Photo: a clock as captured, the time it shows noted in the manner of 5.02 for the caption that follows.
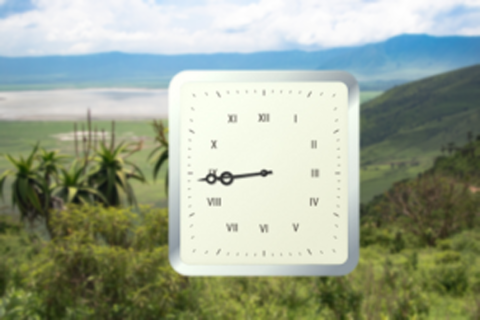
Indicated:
8.44
